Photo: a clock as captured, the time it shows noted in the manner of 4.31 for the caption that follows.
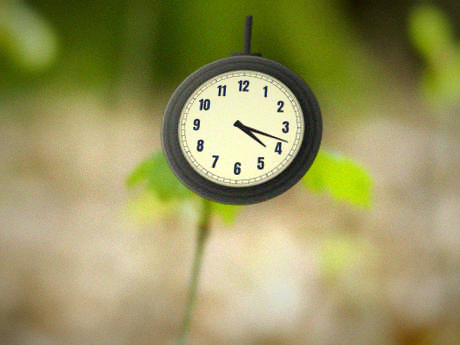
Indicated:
4.18
